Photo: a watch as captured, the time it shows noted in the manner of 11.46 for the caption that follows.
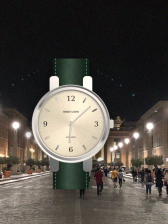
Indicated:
6.08
